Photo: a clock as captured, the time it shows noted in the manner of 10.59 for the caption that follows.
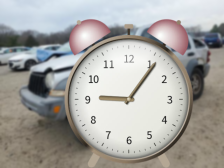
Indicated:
9.06
